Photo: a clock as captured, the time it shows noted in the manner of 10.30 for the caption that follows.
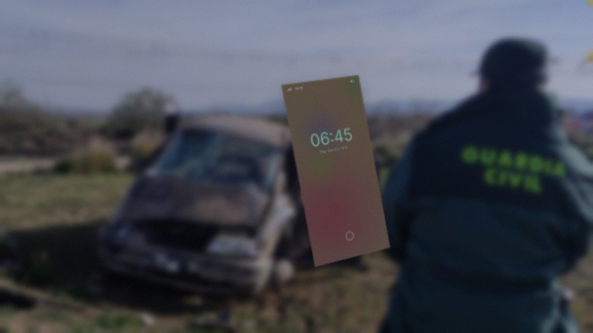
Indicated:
6.45
